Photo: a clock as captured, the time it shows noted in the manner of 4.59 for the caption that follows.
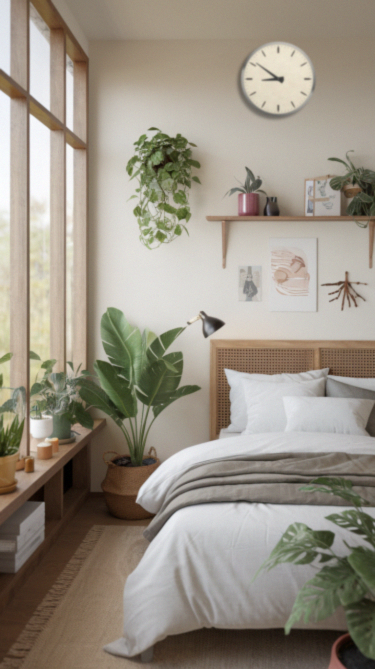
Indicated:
8.51
